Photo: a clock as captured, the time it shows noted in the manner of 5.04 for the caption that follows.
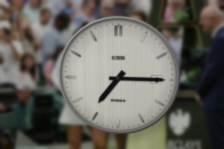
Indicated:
7.15
